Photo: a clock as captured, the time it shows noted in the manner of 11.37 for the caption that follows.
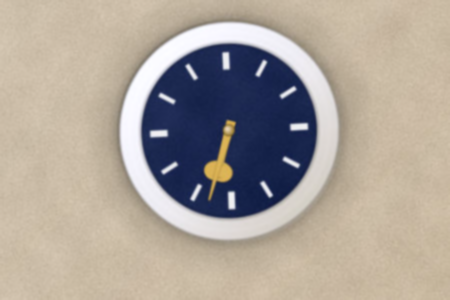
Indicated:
6.33
